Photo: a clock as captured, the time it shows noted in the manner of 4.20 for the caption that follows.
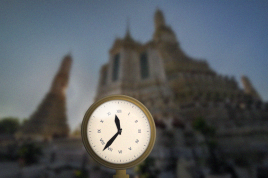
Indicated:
11.37
